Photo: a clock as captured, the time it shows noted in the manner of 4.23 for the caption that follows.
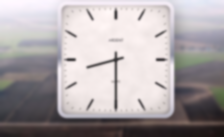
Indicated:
8.30
